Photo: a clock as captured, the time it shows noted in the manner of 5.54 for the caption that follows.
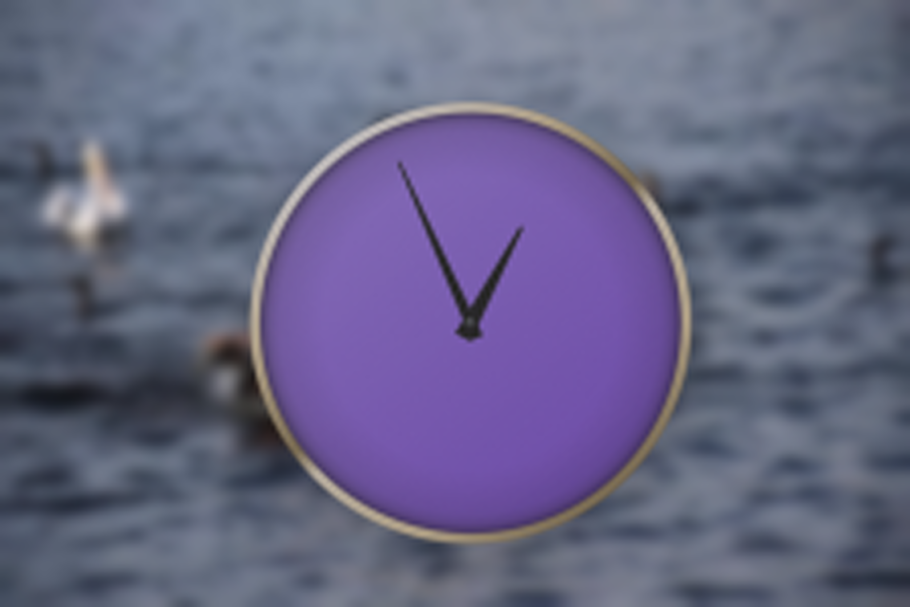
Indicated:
12.56
